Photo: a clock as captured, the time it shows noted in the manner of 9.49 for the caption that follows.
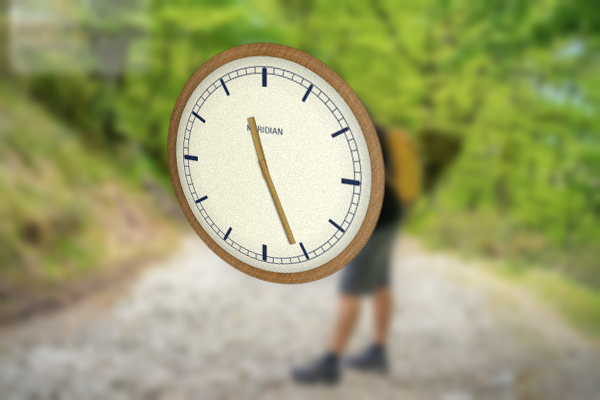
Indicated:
11.26
